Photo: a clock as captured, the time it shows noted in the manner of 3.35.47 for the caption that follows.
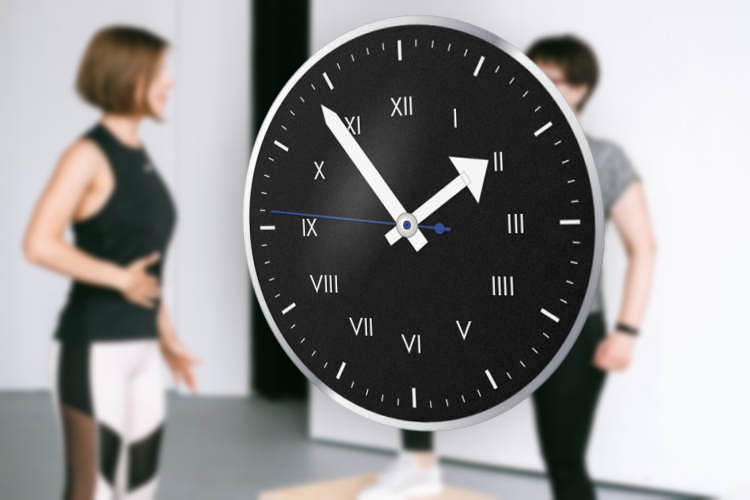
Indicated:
1.53.46
